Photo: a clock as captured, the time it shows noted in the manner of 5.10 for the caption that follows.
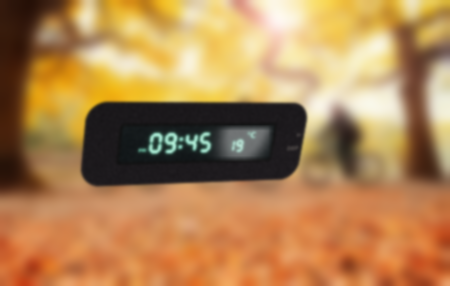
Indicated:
9.45
